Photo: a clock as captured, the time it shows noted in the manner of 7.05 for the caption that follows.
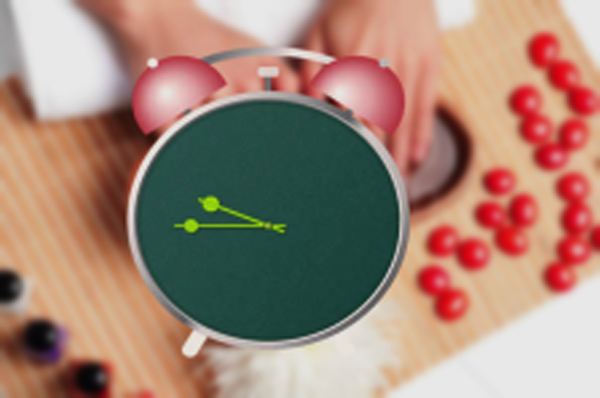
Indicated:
9.45
